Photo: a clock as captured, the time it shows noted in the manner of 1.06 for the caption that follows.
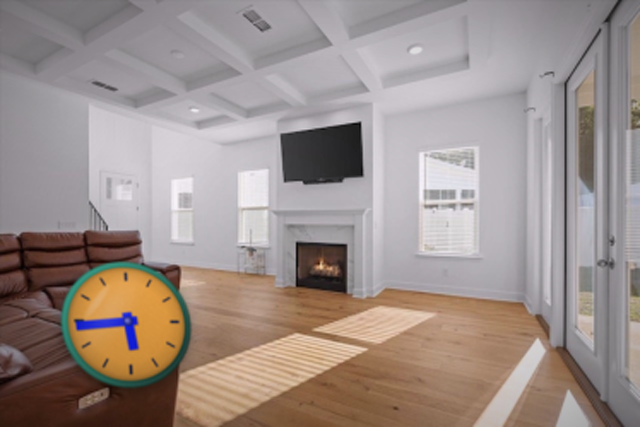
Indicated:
5.44
